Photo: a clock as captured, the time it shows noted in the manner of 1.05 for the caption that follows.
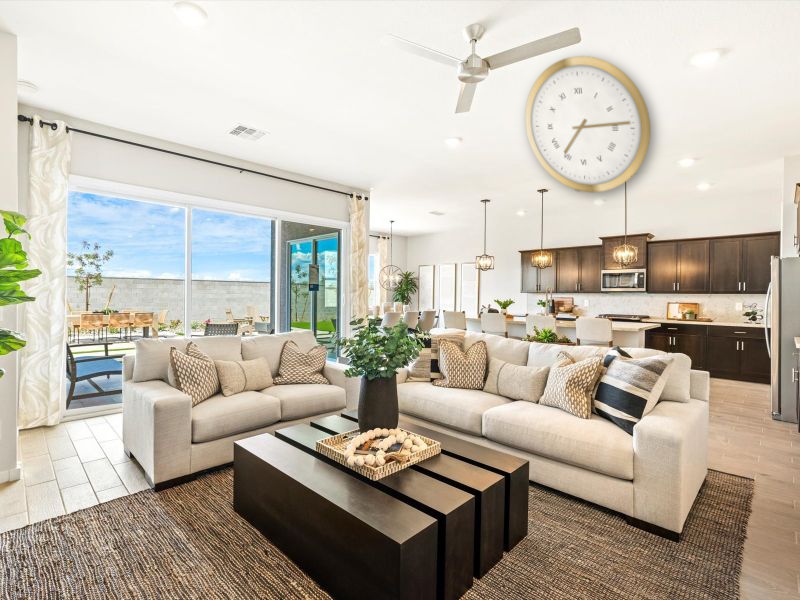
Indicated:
7.14
